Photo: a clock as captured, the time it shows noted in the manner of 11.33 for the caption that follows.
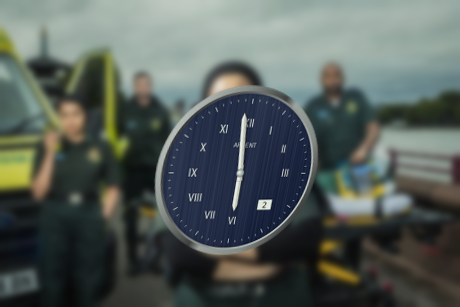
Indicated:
5.59
